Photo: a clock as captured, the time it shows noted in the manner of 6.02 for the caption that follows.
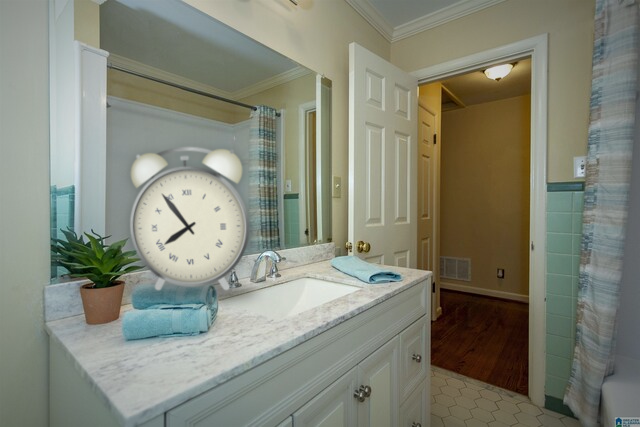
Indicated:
7.54
